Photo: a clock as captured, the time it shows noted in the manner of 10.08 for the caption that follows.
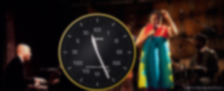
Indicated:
11.26
